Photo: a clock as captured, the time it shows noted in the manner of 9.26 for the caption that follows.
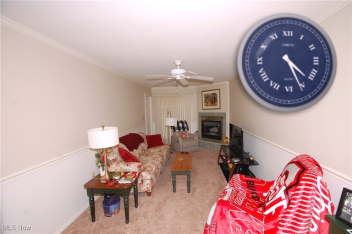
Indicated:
4.26
